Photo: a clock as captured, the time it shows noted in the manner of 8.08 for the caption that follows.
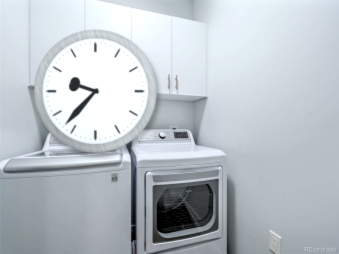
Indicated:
9.37
